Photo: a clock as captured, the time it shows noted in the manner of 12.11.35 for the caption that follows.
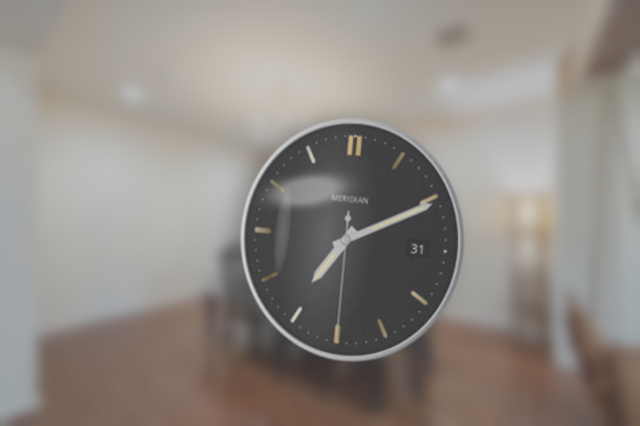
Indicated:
7.10.30
